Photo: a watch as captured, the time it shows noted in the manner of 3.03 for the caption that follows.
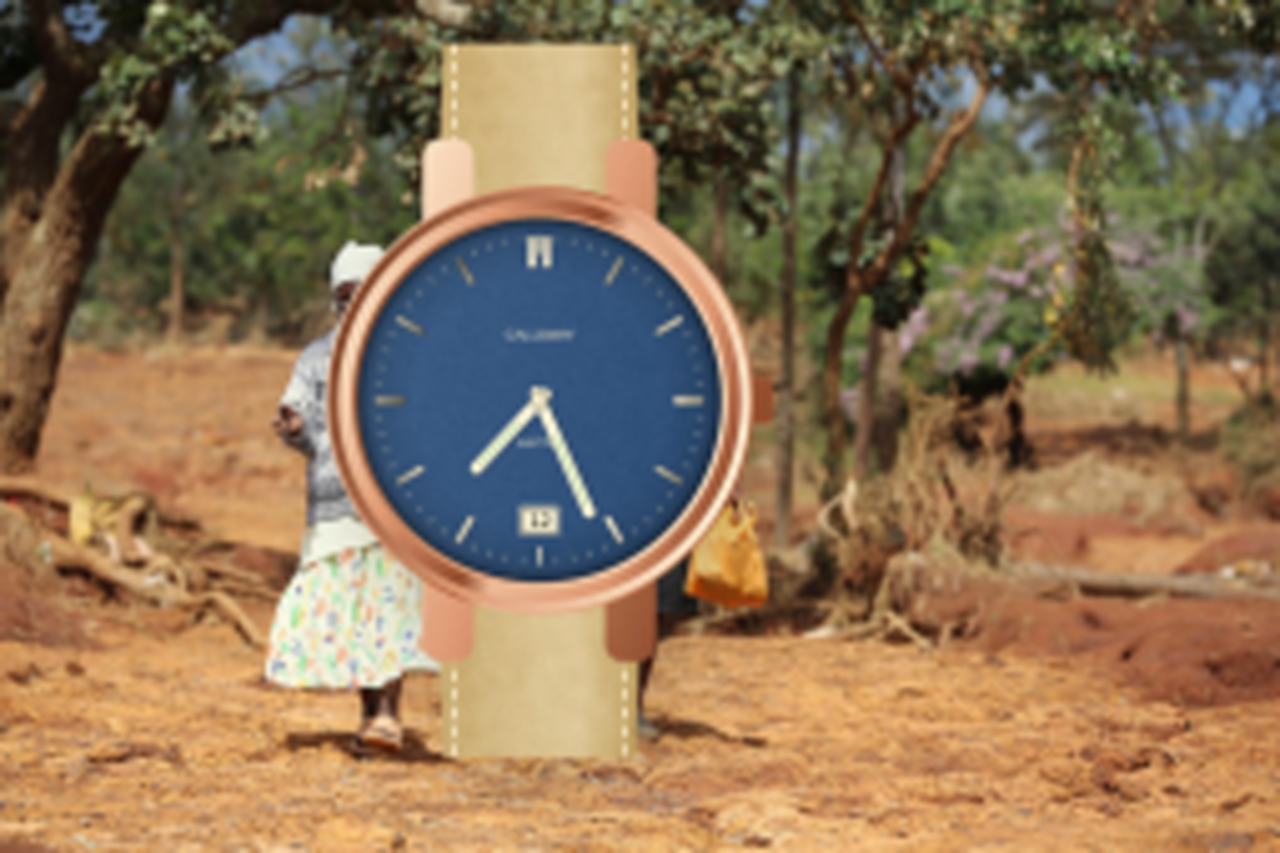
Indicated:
7.26
